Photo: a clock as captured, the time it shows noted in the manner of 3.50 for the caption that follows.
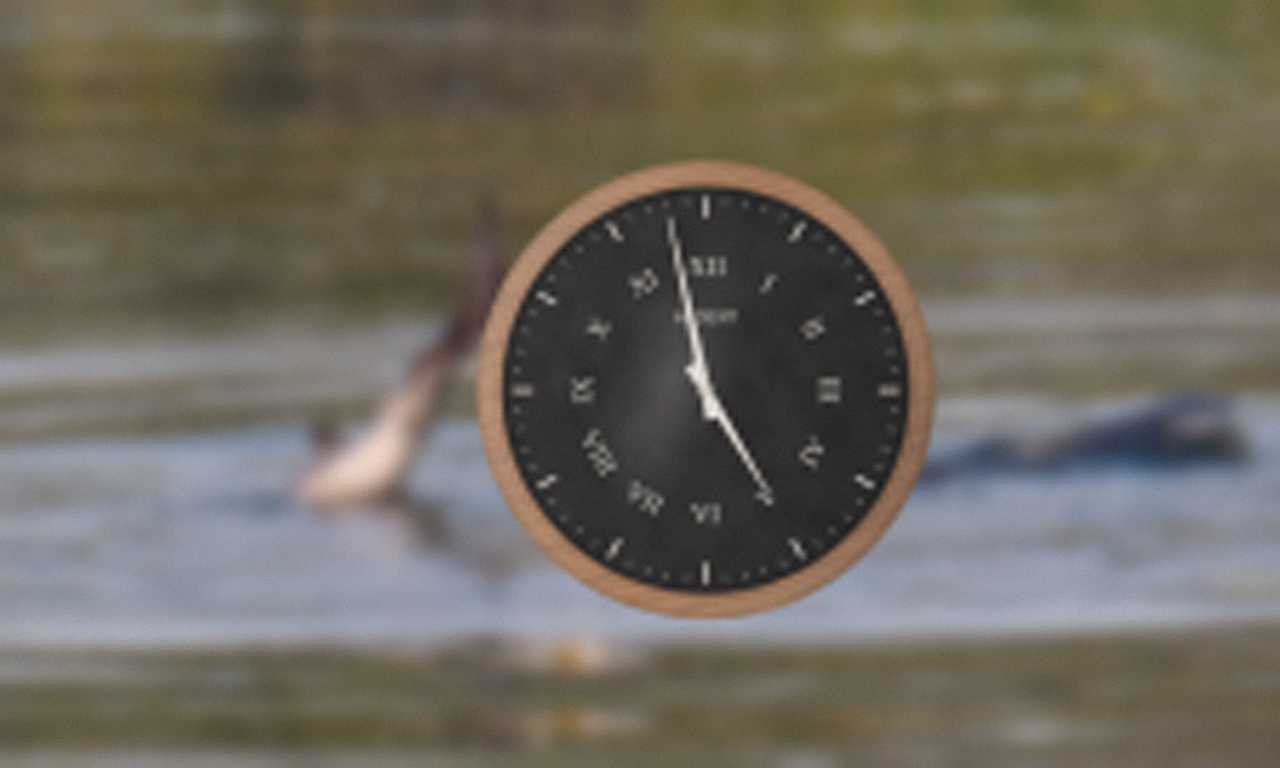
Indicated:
4.58
